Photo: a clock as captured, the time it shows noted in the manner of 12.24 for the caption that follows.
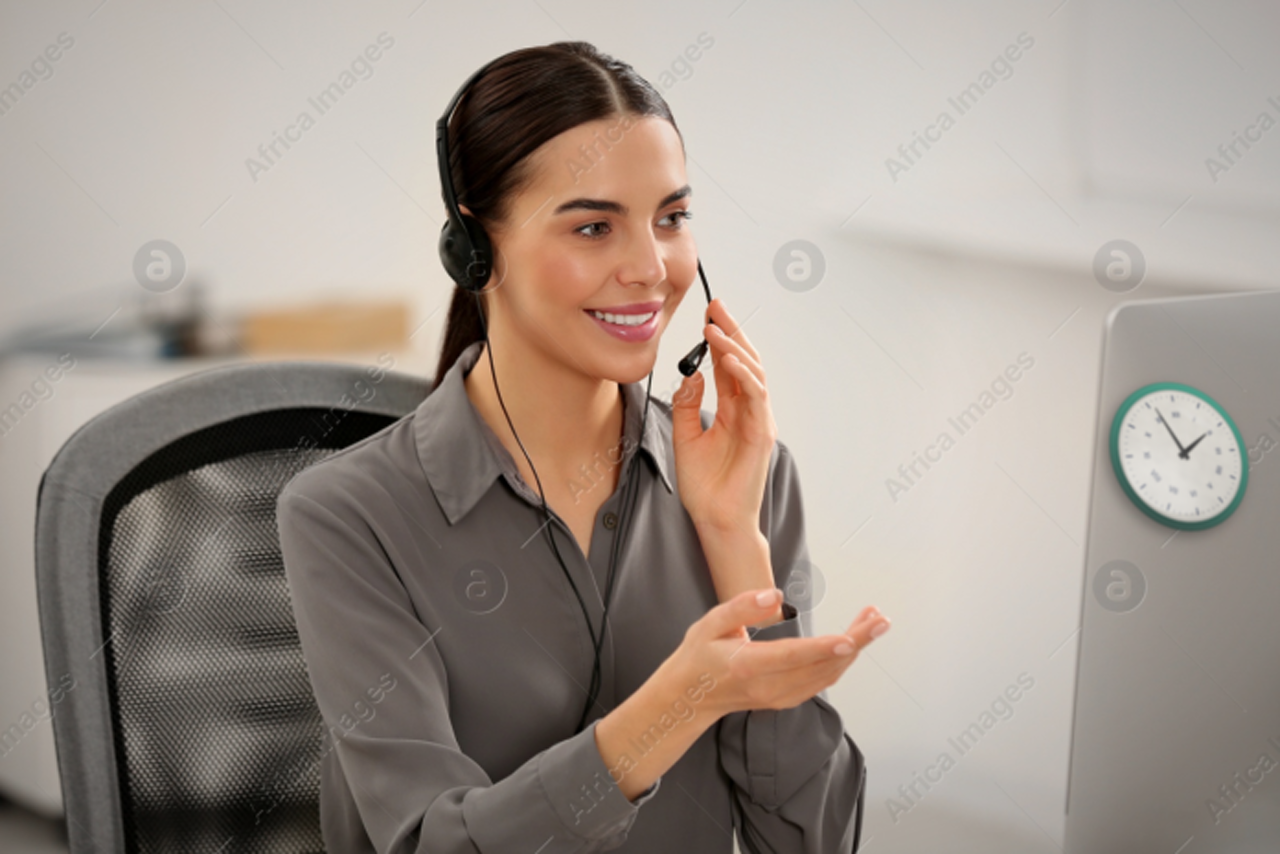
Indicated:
1.56
